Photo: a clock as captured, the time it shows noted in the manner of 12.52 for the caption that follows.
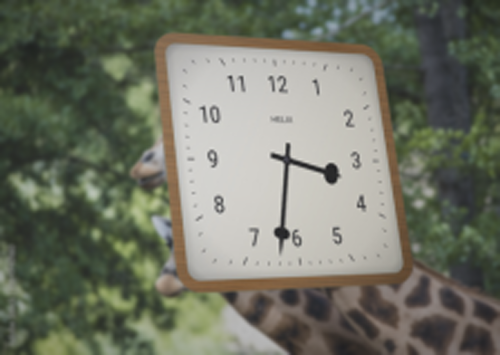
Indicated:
3.32
